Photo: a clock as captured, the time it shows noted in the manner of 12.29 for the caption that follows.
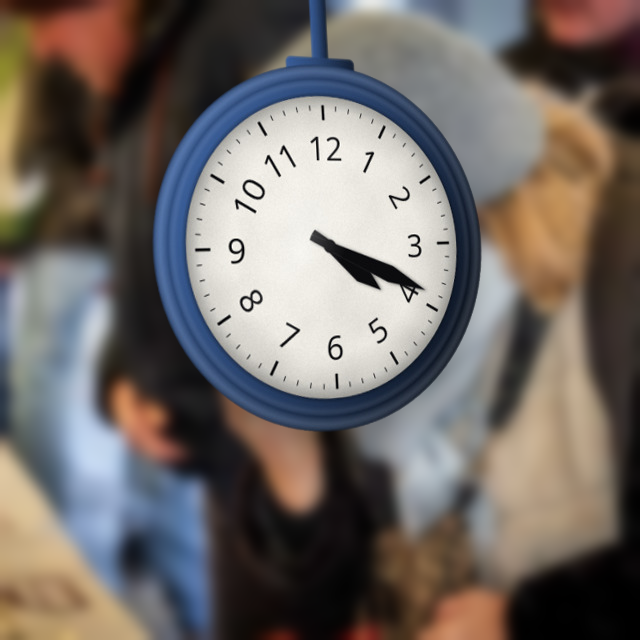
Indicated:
4.19
